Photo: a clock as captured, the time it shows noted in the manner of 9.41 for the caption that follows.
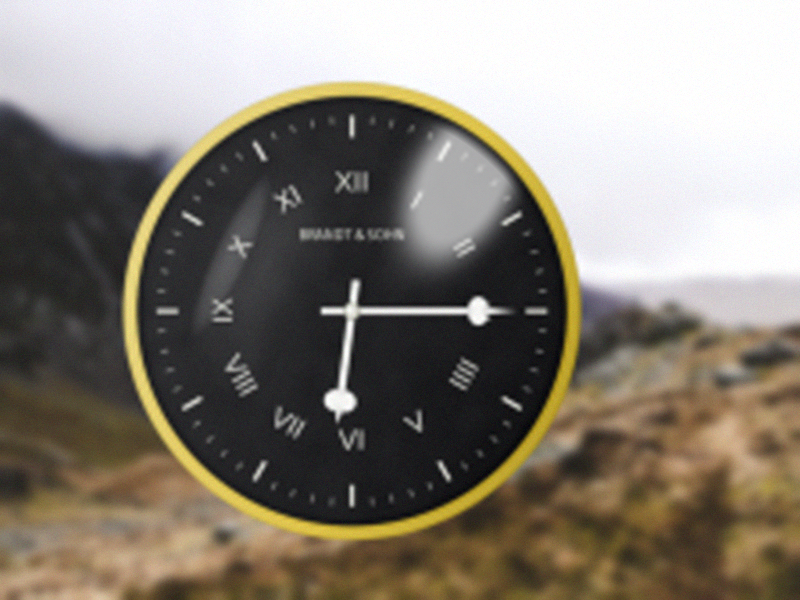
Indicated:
6.15
